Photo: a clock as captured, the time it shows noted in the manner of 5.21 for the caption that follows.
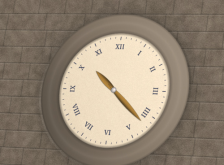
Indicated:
10.22
